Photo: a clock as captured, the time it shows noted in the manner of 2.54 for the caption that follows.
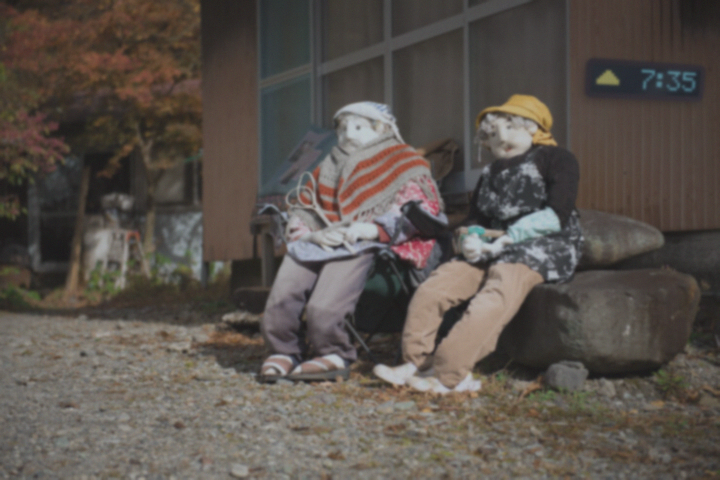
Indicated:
7.35
